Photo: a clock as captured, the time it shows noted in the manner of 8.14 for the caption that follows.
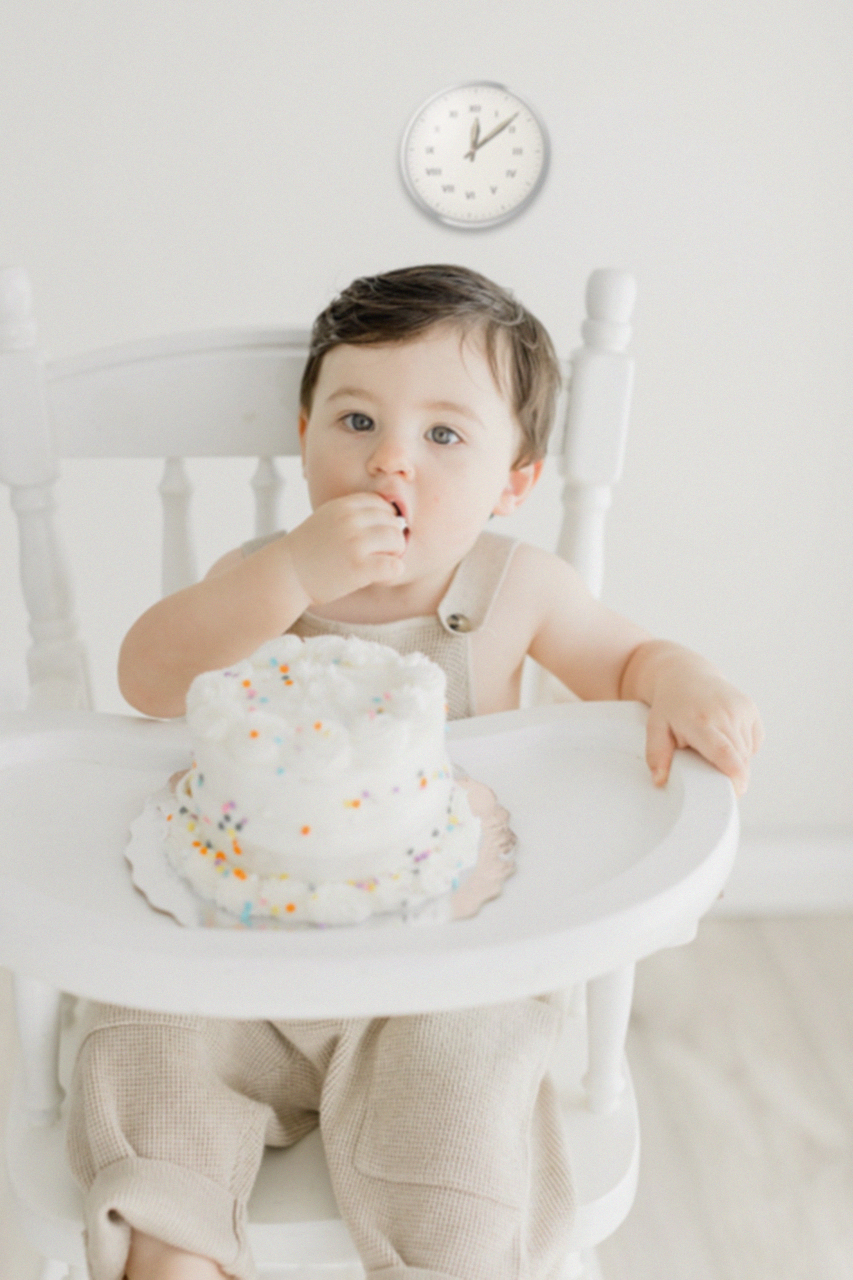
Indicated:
12.08
